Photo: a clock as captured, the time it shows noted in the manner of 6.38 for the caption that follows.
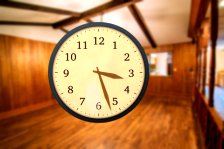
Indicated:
3.27
